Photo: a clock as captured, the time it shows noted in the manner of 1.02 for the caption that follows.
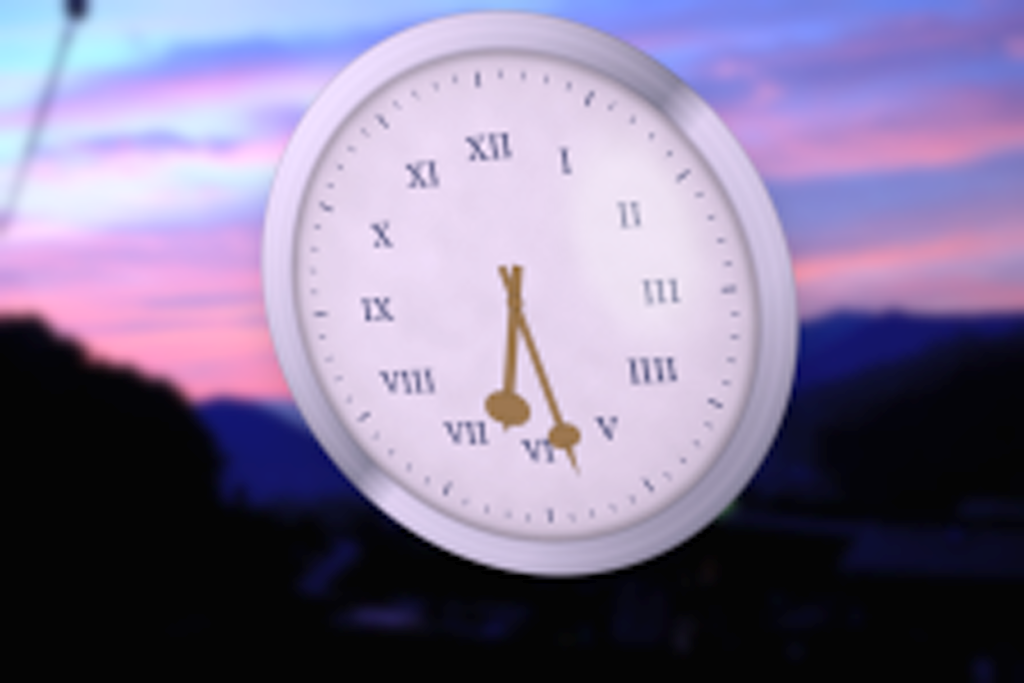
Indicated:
6.28
